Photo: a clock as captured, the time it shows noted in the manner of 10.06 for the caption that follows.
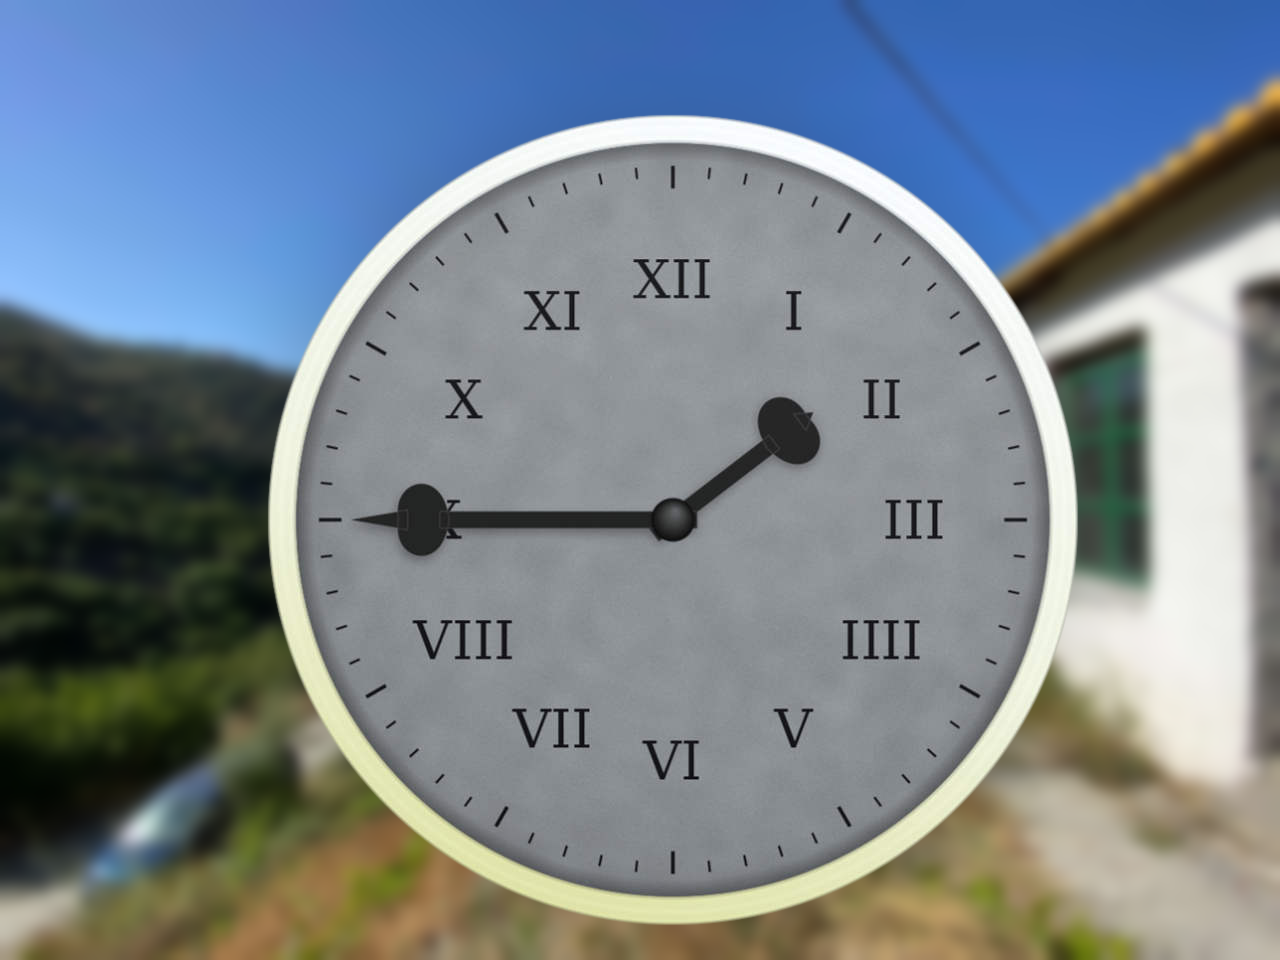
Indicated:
1.45
